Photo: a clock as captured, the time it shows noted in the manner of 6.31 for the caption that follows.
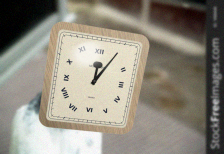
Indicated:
12.05
